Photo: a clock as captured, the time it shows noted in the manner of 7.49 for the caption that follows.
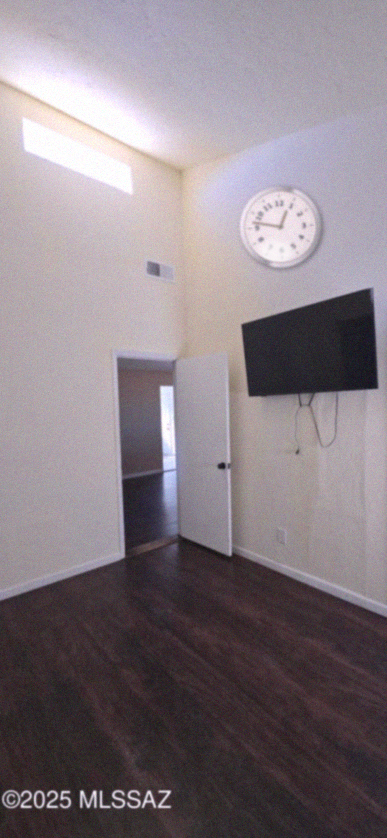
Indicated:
12.47
